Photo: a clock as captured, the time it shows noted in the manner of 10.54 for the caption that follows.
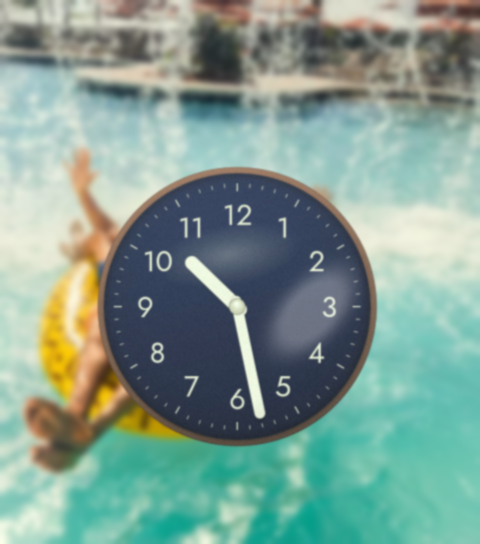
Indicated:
10.28
